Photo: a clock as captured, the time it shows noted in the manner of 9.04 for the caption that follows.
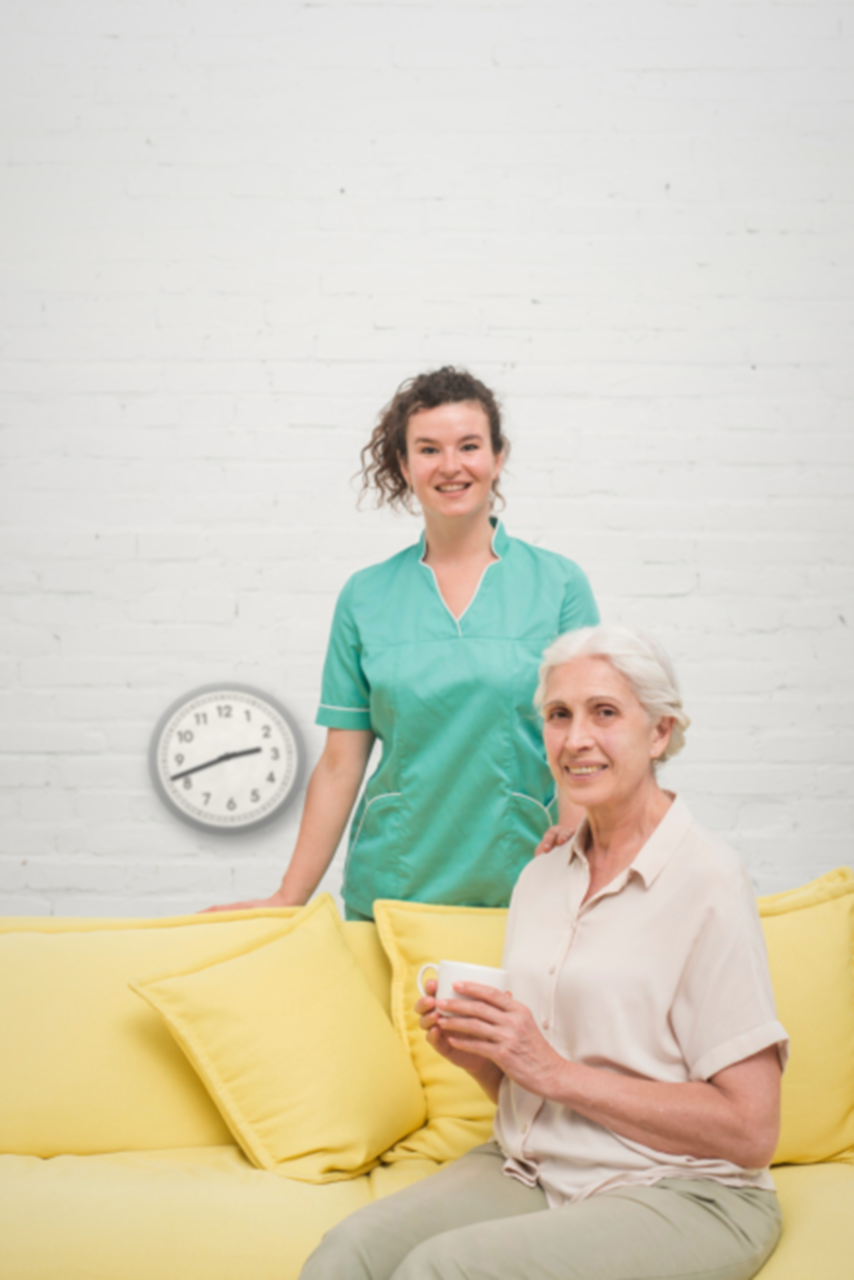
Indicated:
2.42
